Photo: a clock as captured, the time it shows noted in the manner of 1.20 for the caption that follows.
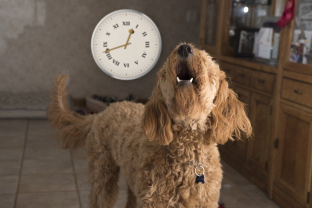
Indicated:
12.42
